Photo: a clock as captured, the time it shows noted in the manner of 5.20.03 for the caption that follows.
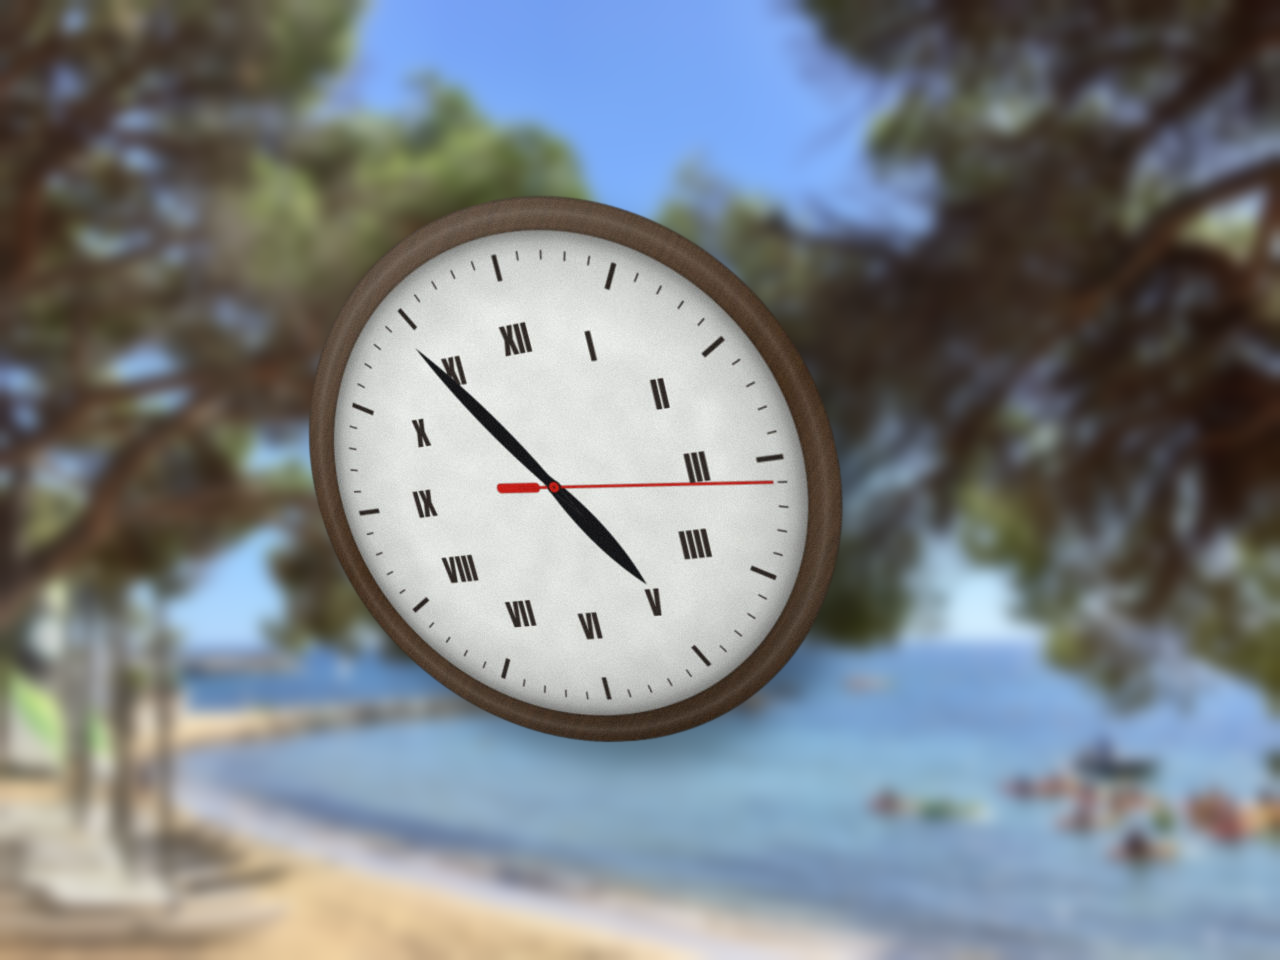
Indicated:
4.54.16
